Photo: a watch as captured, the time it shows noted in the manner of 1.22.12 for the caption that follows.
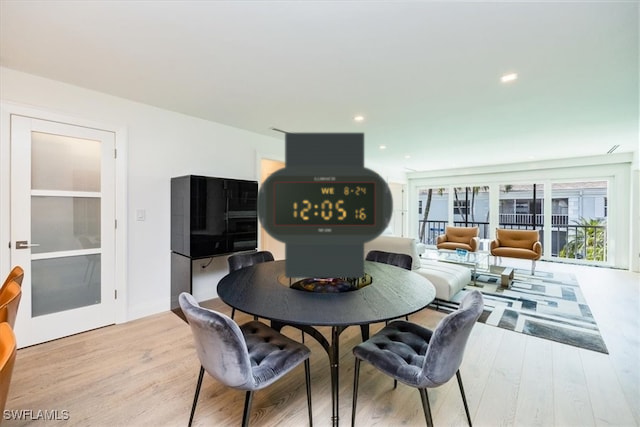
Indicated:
12.05.16
